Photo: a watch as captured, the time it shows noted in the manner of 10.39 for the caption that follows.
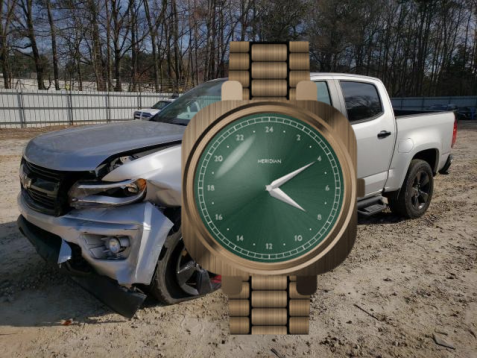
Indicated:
8.10
